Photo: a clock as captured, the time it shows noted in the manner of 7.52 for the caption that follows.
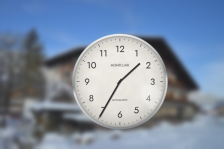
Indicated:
1.35
